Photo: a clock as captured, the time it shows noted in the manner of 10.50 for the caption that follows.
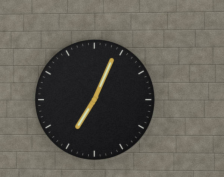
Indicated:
7.04
